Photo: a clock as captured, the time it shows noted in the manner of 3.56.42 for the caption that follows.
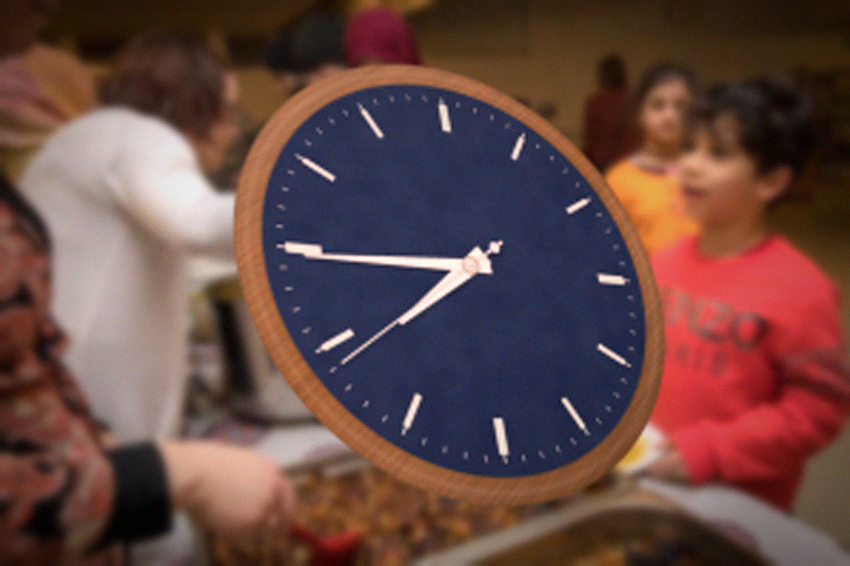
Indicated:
7.44.39
